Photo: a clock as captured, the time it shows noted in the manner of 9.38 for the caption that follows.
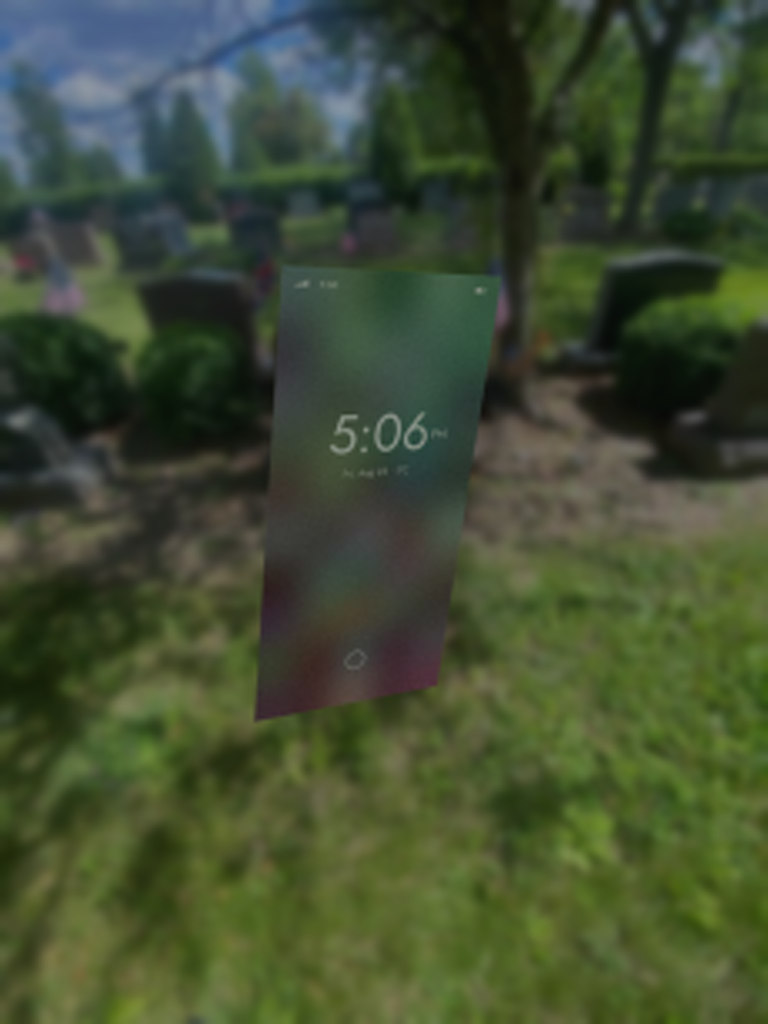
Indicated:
5.06
